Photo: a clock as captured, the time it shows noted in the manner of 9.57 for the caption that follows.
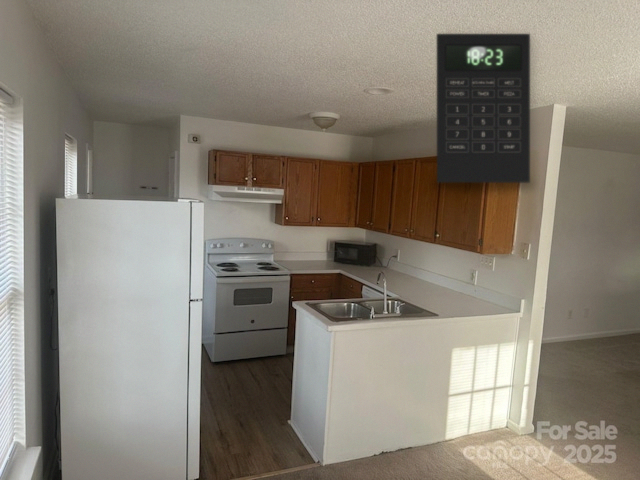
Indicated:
18.23
